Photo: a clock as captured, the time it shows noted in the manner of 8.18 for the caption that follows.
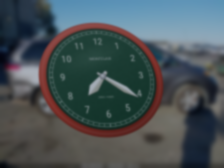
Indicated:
7.21
